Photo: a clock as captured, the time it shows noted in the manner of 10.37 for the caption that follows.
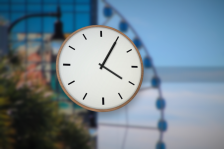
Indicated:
4.05
